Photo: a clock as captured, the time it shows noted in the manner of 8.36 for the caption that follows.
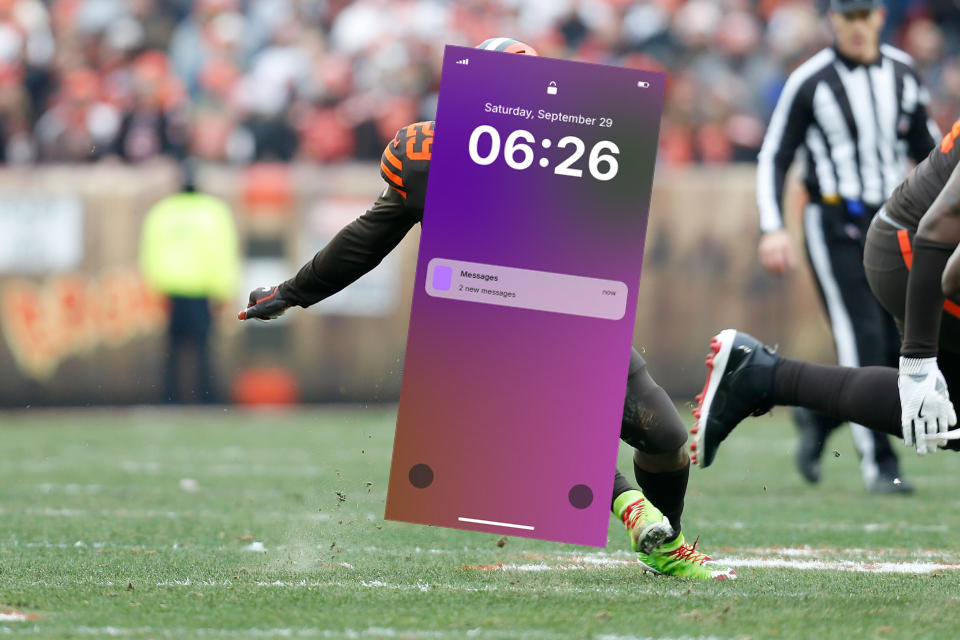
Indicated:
6.26
